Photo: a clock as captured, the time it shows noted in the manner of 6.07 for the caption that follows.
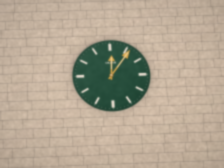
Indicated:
12.06
